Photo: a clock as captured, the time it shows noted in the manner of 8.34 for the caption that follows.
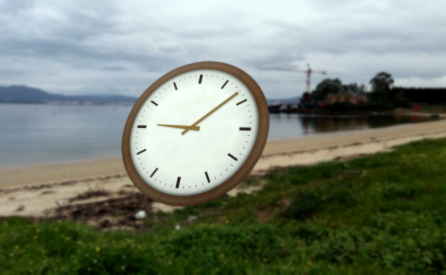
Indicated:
9.08
